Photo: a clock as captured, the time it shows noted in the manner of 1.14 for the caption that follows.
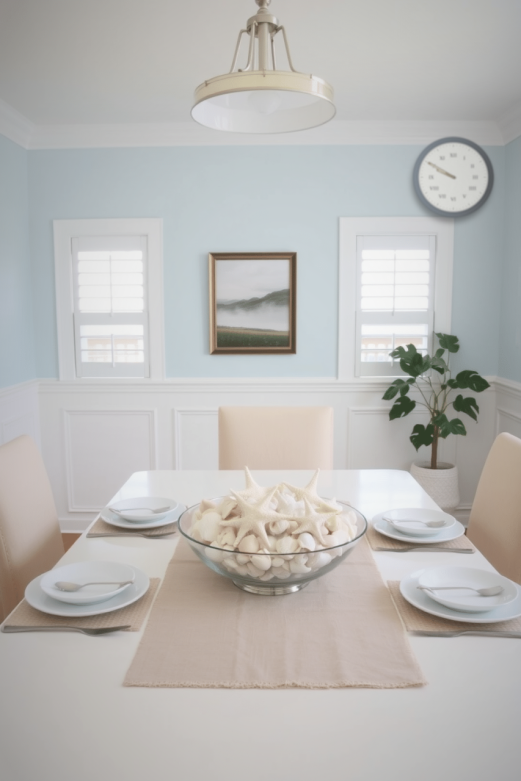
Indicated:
9.50
